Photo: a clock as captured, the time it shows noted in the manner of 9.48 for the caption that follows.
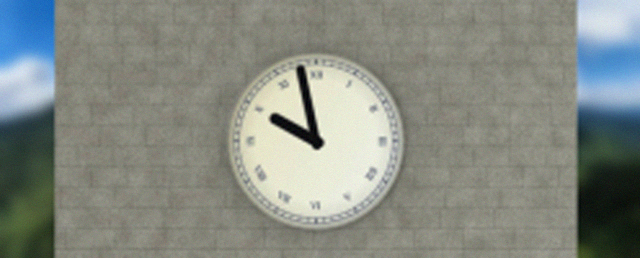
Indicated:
9.58
